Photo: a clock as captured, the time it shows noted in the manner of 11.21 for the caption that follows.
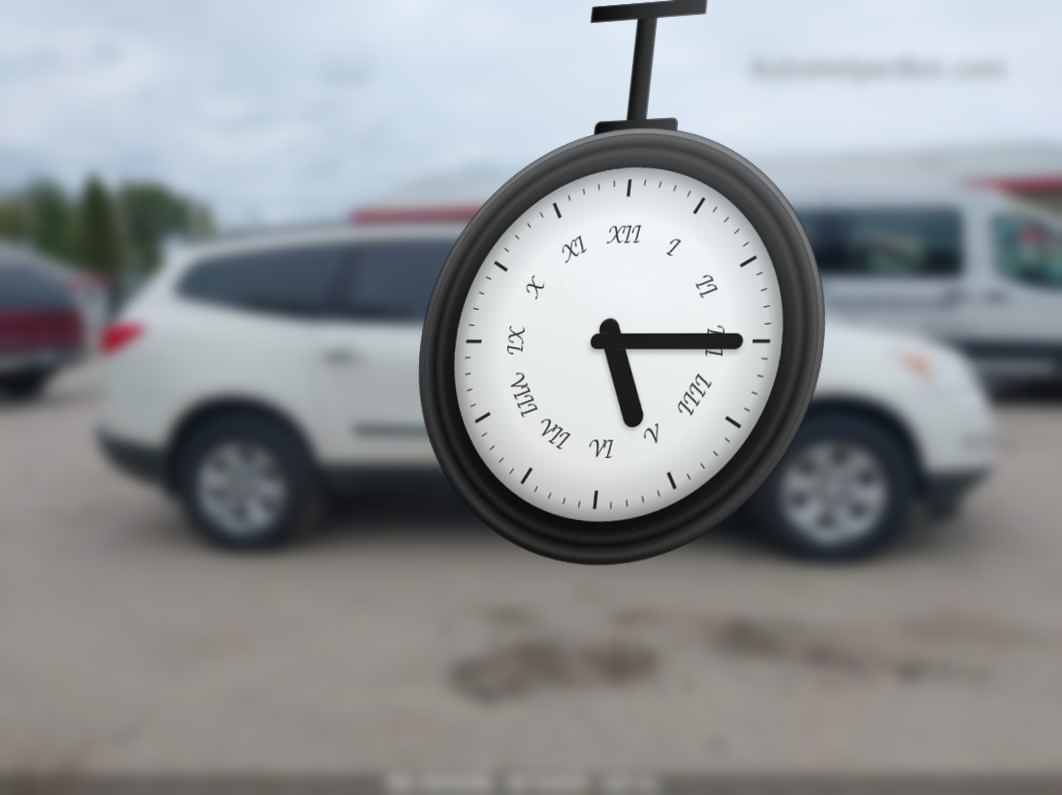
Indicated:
5.15
